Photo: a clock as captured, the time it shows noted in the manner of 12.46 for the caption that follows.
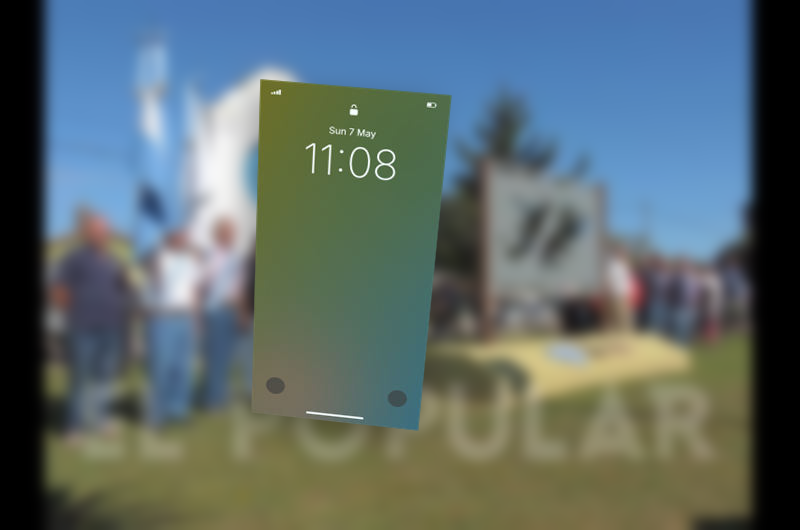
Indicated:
11.08
